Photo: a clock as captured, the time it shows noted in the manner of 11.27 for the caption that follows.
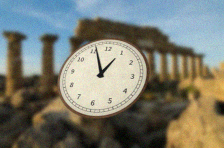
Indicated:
12.56
